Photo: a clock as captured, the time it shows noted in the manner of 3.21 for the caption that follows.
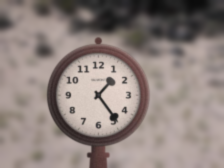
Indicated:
1.24
